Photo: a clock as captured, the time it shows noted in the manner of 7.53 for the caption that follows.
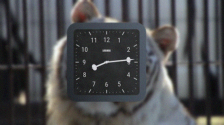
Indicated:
8.14
